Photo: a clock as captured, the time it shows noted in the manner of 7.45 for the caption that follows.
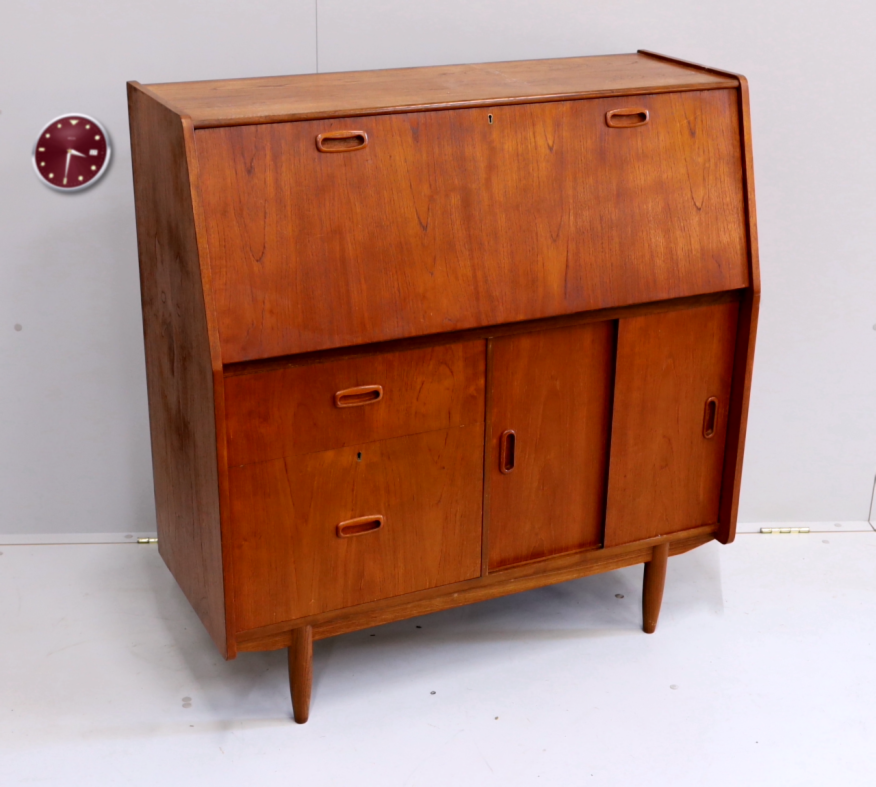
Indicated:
3.30
